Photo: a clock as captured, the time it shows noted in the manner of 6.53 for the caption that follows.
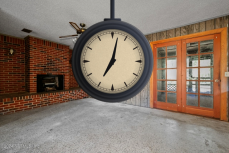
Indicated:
7.02
